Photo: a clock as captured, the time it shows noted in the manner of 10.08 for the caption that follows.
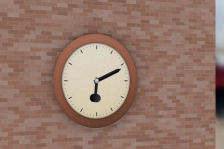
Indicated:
6.11
